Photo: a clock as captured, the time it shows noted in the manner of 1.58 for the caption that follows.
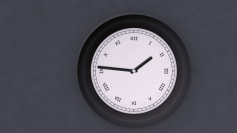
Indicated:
1.46
